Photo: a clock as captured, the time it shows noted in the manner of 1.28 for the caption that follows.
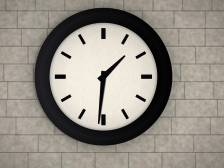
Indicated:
1.31
